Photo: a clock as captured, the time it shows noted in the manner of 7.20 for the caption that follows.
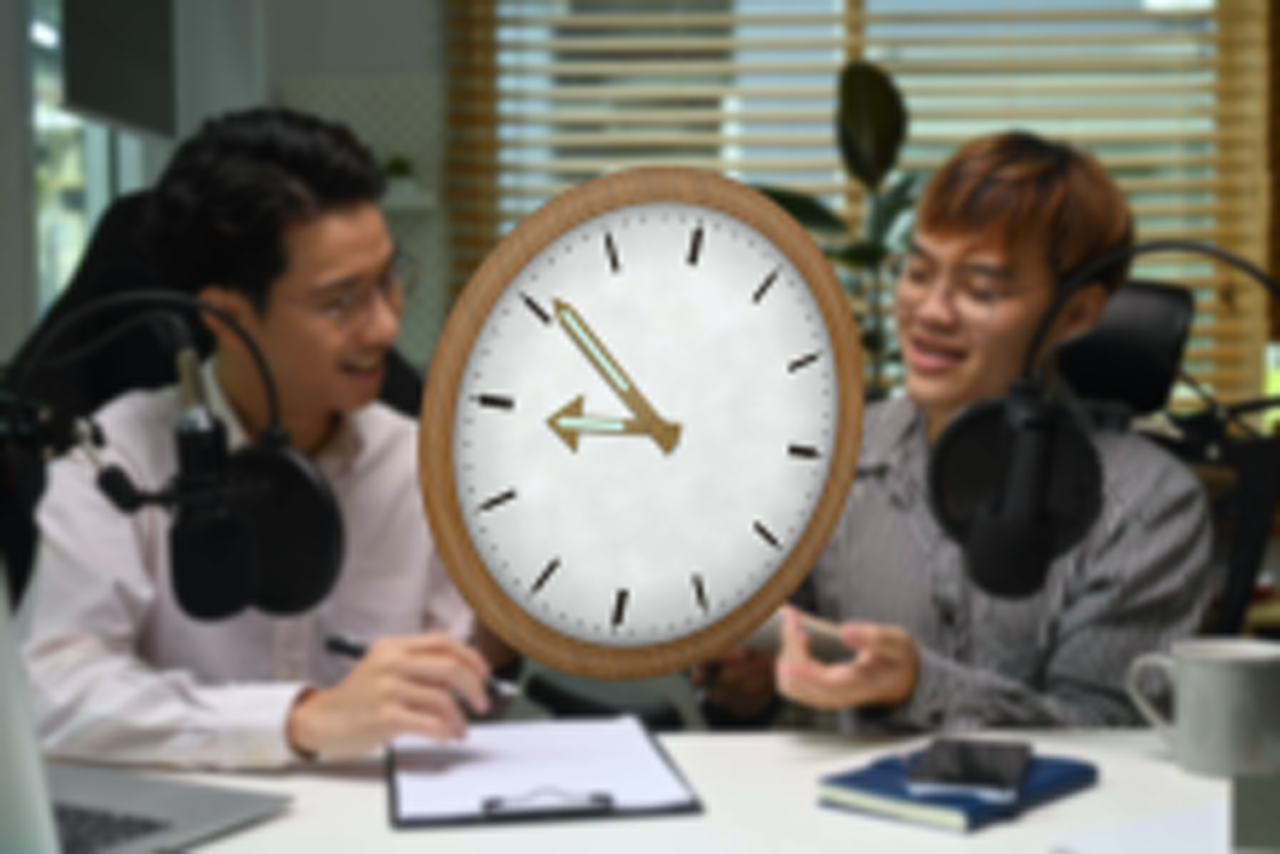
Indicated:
8.51
